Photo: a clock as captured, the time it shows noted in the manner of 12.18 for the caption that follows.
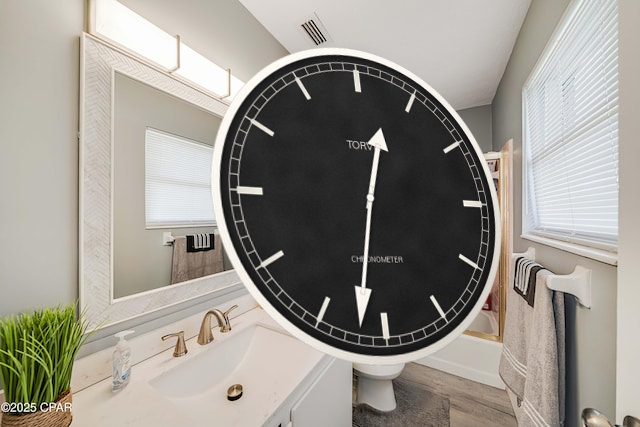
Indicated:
12.32
